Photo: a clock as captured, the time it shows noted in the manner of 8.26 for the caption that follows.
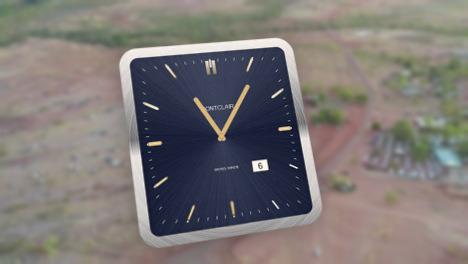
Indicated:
11.06
